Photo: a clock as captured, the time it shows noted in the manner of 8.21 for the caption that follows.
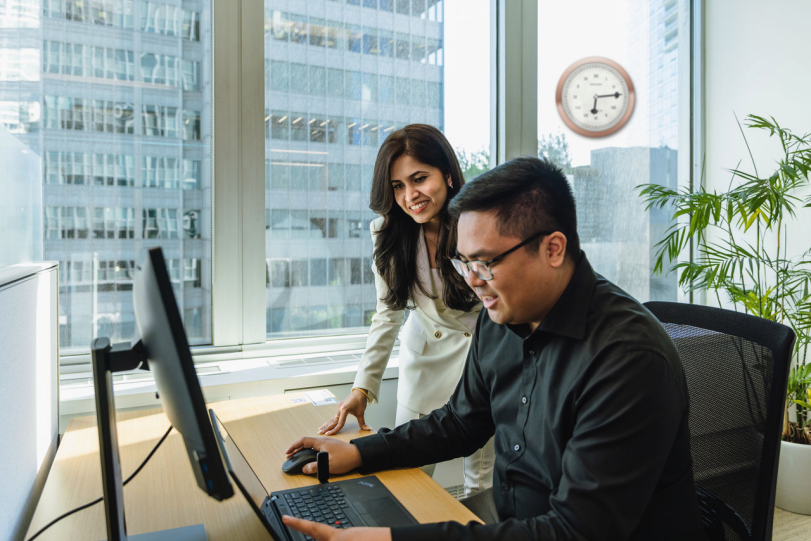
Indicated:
6.14
